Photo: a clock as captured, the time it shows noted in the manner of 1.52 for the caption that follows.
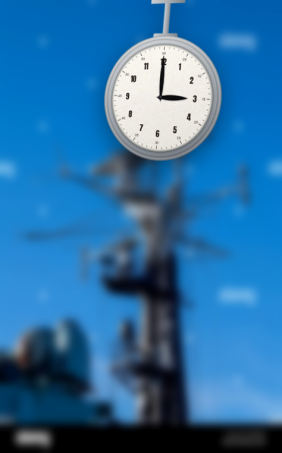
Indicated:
3.00
